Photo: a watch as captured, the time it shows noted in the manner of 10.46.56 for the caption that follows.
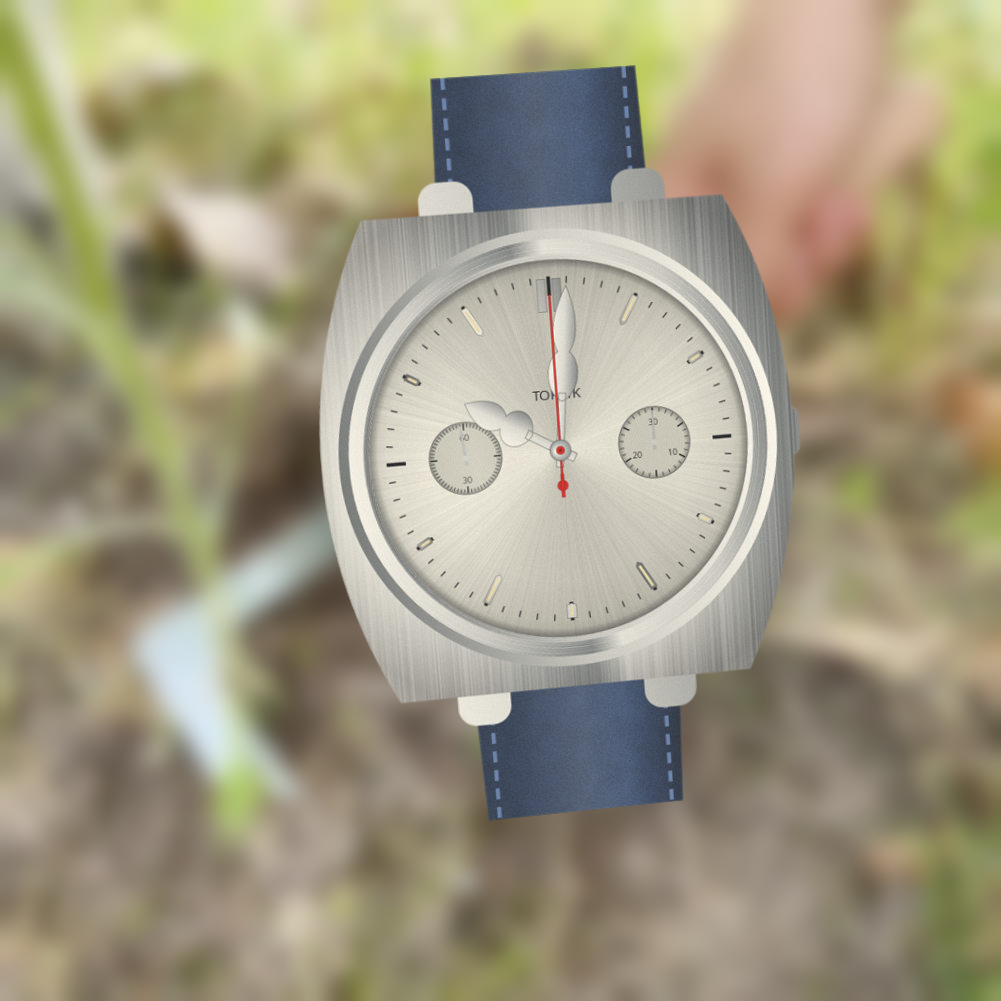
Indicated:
10.00.59
